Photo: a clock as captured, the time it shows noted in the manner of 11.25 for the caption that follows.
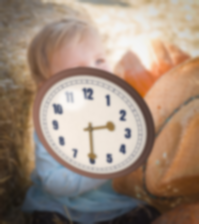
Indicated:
2.30
